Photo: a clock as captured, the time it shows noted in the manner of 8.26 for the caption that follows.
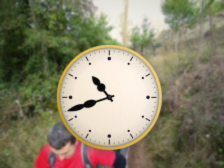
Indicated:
10.42
